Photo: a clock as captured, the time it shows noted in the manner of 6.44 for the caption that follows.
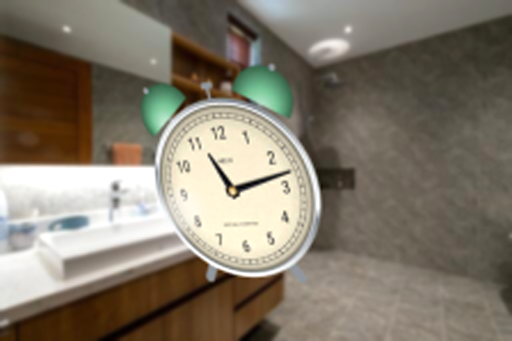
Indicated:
11.13
